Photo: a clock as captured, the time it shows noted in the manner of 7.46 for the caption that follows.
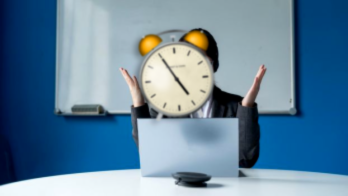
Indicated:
4.55
